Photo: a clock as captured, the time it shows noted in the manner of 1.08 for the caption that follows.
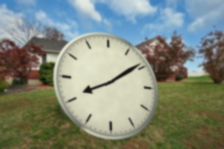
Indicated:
8.09
